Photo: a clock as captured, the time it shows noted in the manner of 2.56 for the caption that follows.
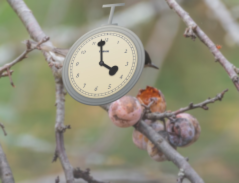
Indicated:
3.58
